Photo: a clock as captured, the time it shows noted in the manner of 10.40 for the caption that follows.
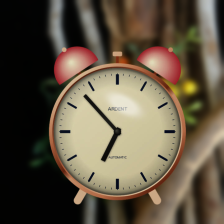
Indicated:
6.53
